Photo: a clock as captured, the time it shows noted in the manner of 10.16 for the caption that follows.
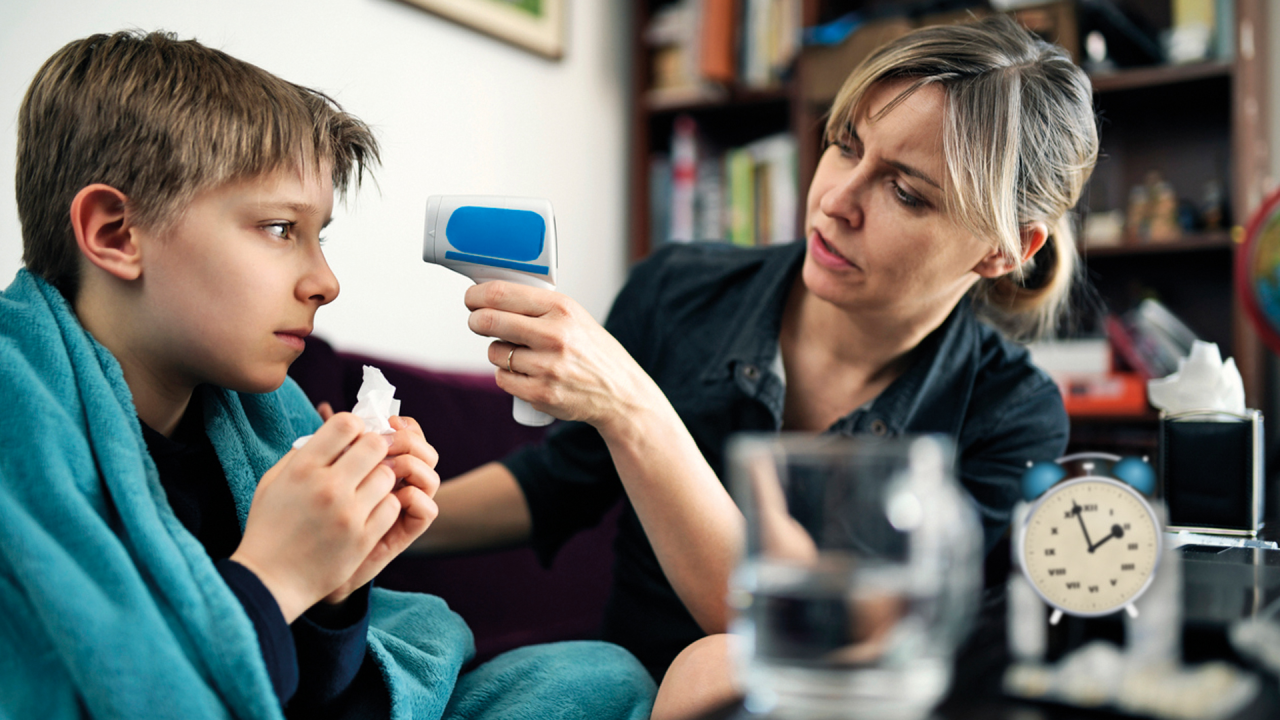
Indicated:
1.57
